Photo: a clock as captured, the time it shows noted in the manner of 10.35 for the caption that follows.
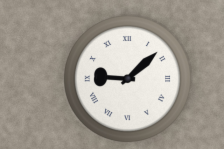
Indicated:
9.08
